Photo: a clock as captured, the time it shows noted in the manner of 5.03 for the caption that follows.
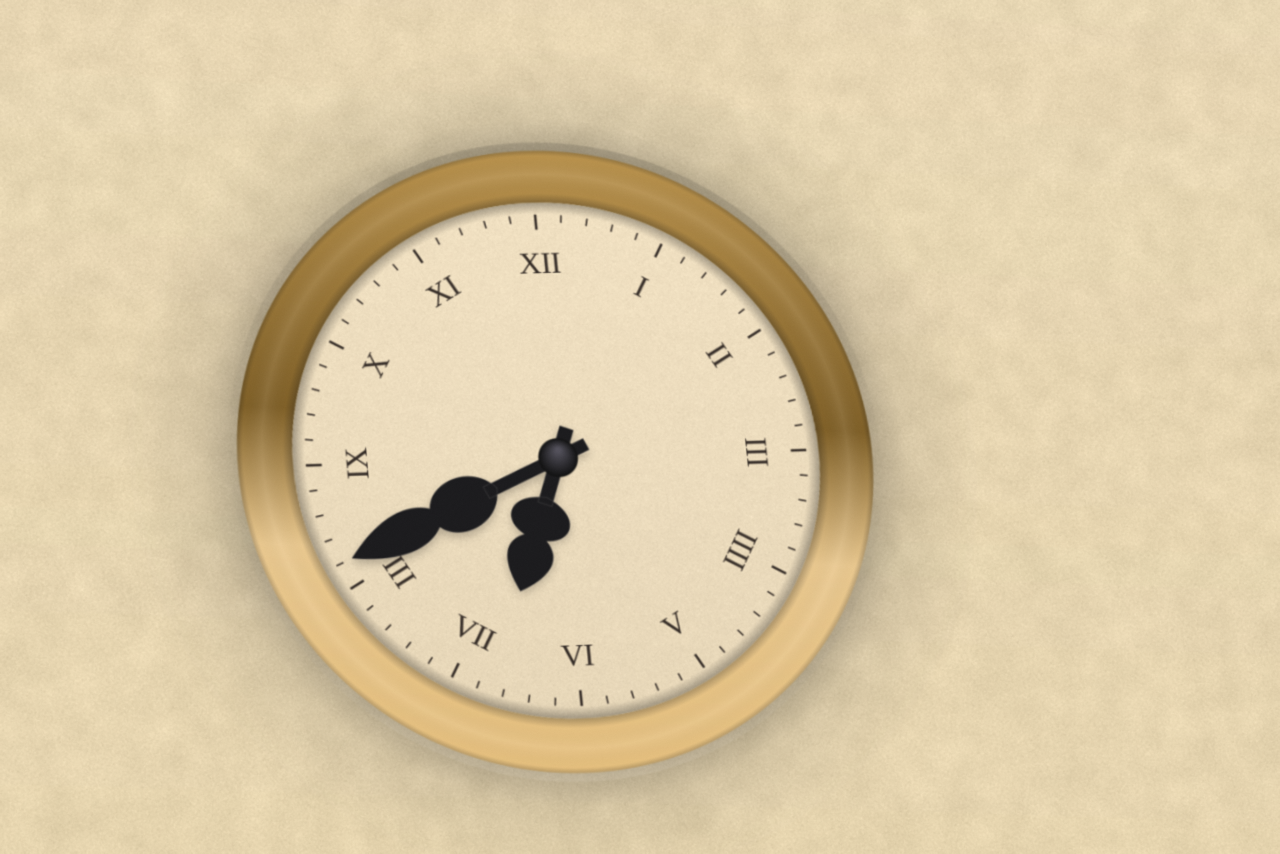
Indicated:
6.41
